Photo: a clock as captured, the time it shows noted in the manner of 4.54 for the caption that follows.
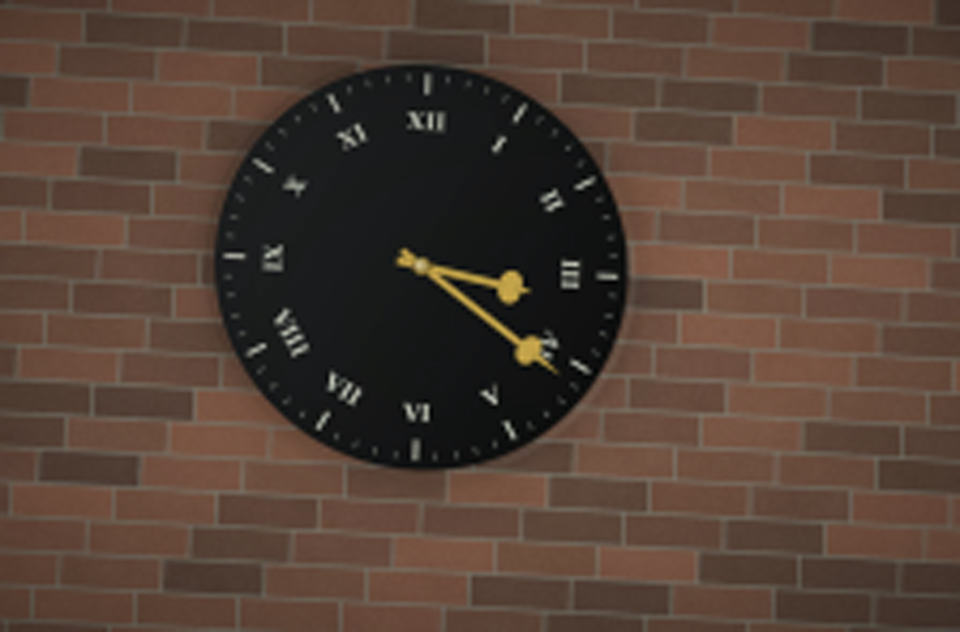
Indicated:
3.21
